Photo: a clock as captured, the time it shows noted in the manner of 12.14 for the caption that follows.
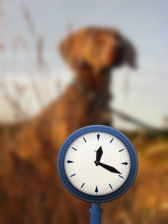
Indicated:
12.19
